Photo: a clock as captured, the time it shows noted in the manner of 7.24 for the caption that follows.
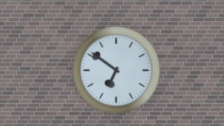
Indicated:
6.51
